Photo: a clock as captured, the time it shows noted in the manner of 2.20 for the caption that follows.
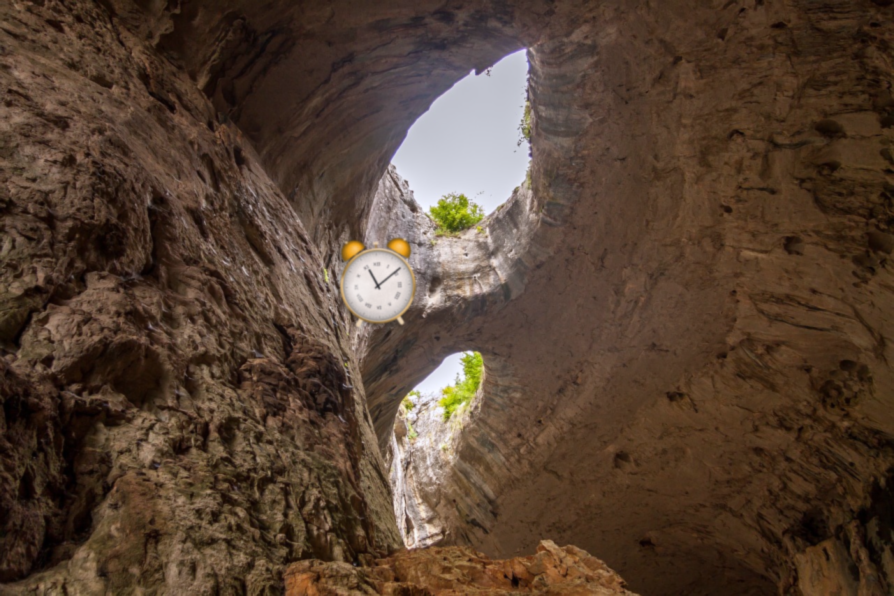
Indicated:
11.09
